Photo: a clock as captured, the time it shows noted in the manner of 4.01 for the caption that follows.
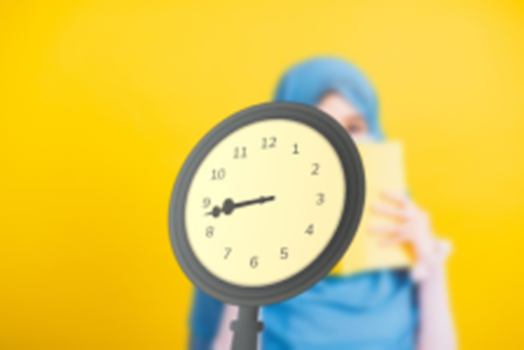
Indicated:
8.43
